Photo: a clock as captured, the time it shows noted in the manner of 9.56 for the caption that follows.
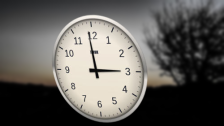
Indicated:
2.59
